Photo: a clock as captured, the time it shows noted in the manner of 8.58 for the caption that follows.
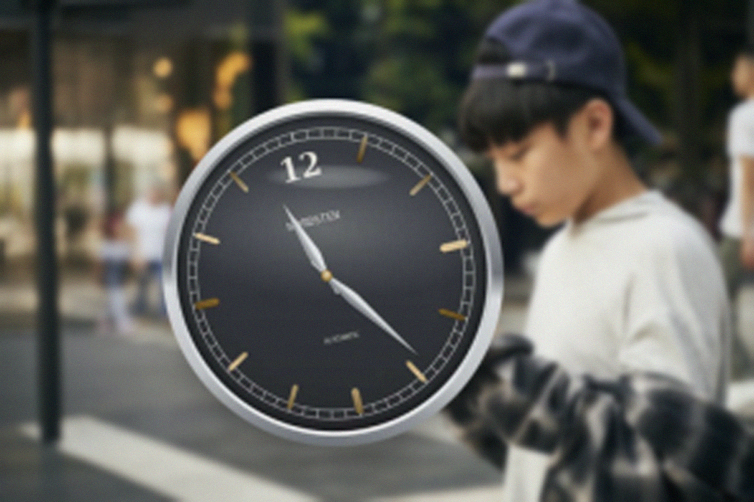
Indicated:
11.24
